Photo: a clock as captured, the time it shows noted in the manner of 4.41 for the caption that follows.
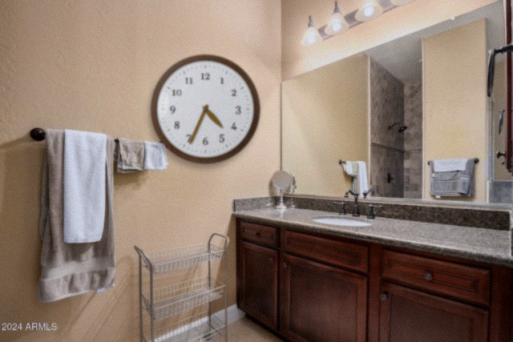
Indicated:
4.34
